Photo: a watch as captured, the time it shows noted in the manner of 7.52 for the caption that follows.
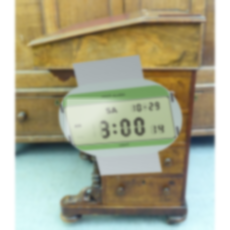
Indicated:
3.00
